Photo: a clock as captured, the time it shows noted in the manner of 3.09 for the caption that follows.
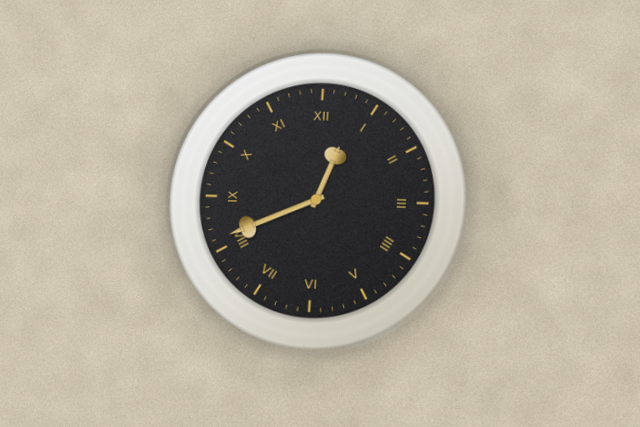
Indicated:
12.41
